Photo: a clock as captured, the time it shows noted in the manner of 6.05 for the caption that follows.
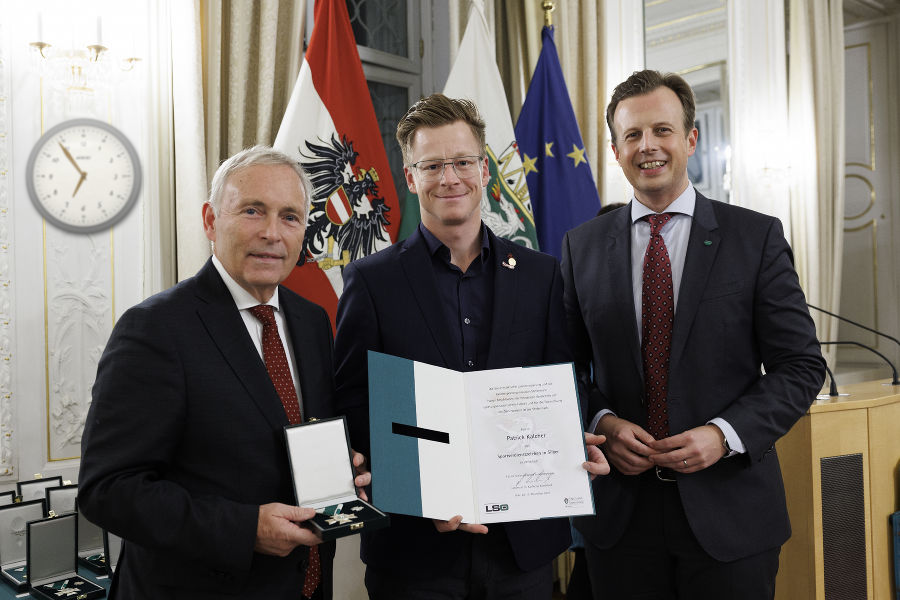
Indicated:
6.54
